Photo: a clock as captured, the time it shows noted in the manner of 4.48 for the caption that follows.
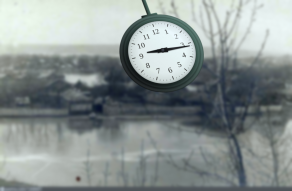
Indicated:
9.16
